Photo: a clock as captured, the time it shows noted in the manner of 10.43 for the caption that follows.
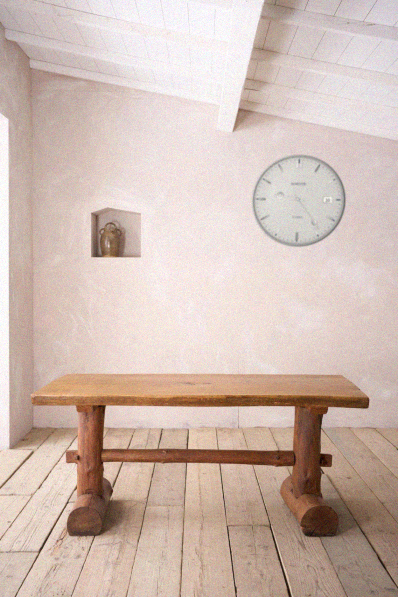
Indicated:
9.24
